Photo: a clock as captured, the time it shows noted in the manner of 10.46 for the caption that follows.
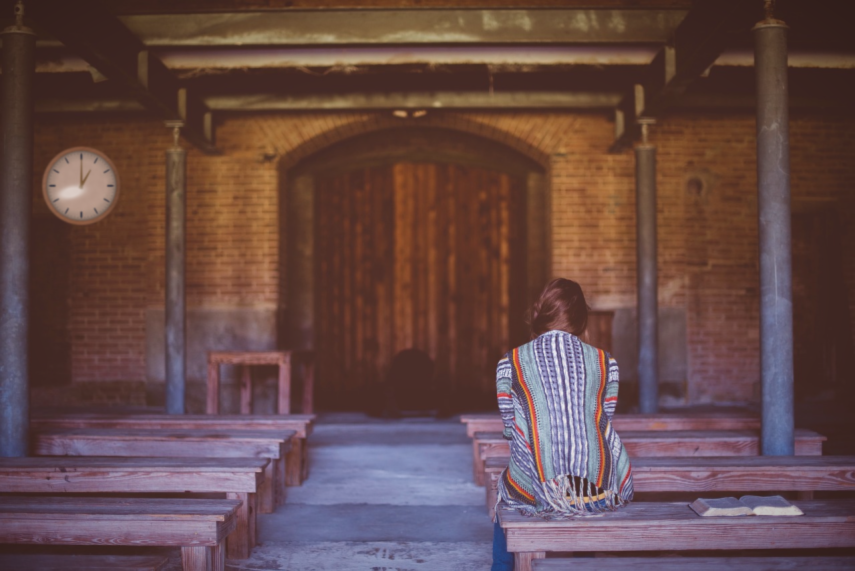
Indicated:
1.00
